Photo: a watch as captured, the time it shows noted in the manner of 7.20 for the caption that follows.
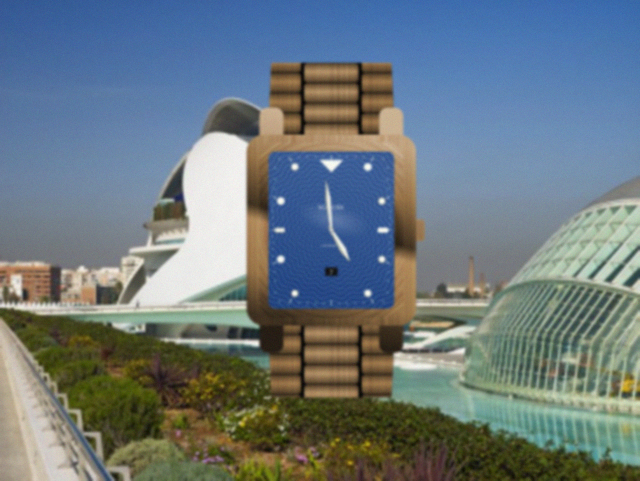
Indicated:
4.59
